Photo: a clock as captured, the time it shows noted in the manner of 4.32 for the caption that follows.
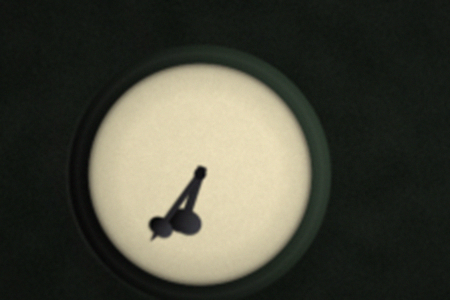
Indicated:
6.36
